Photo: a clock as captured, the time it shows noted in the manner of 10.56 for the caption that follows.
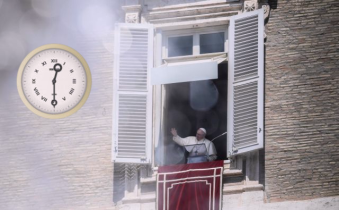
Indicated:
12.30
